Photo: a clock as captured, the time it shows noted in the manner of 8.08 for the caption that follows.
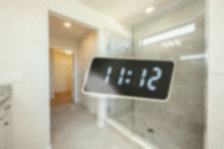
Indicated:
11.12
